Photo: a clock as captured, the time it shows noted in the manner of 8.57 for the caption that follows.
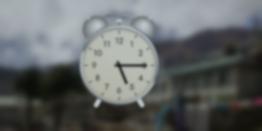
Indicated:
5.15
